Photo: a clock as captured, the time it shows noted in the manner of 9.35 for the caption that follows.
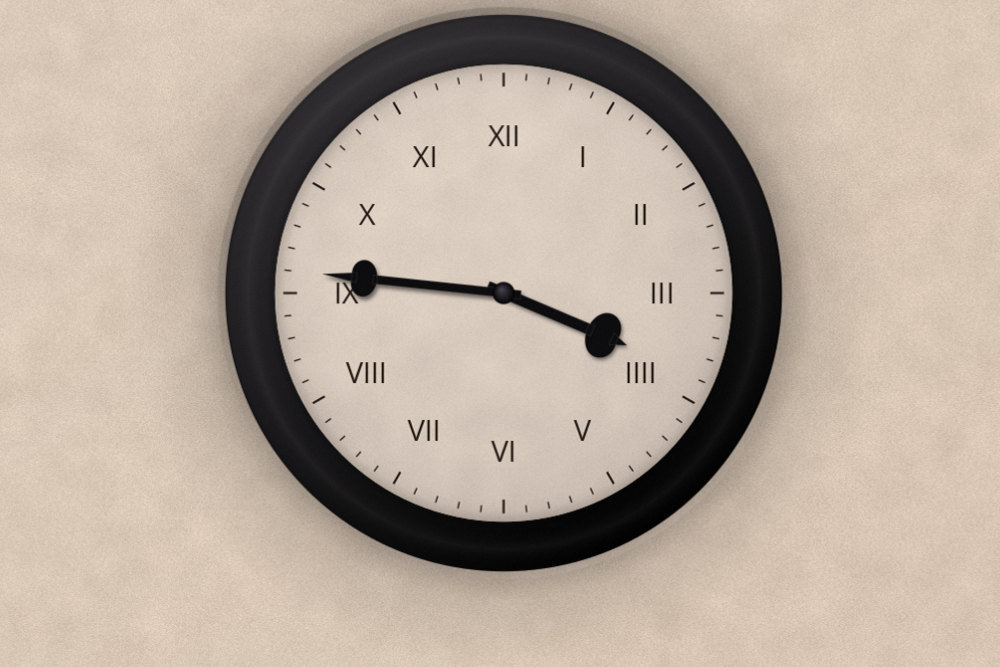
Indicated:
3.46
